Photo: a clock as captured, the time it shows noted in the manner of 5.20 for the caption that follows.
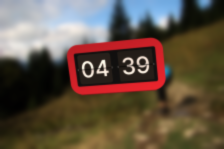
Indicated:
4.39
